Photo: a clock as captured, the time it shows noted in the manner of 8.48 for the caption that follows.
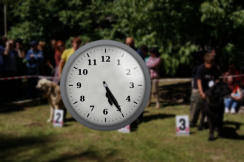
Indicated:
5.25
